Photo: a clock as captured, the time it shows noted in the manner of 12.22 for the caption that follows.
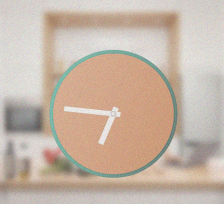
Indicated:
6.46
